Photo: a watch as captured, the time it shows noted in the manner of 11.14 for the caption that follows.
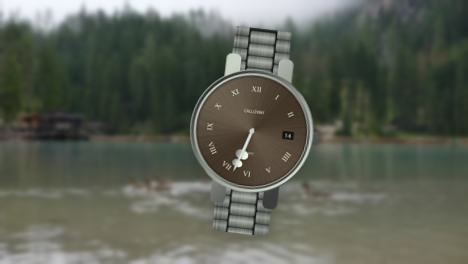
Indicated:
6.33
